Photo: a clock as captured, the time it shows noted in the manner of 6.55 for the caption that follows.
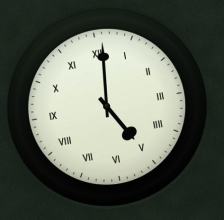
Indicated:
5.01
